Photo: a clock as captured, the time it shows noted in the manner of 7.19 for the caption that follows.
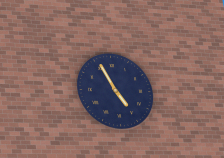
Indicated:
4.56
